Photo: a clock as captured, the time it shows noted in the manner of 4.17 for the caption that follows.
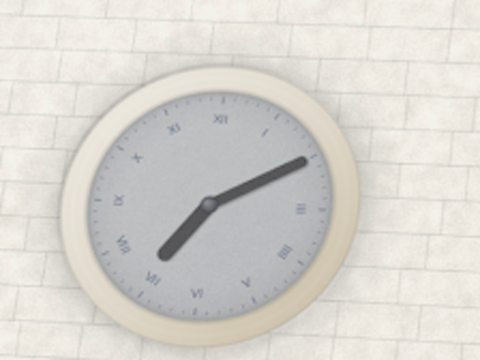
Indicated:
7.10
